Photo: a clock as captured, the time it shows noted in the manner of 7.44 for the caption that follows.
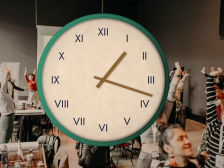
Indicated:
1.18
